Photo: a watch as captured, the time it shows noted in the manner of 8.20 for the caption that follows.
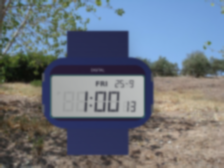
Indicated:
1.00
